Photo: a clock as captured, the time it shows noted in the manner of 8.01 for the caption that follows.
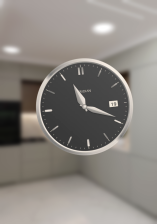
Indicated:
11.19
